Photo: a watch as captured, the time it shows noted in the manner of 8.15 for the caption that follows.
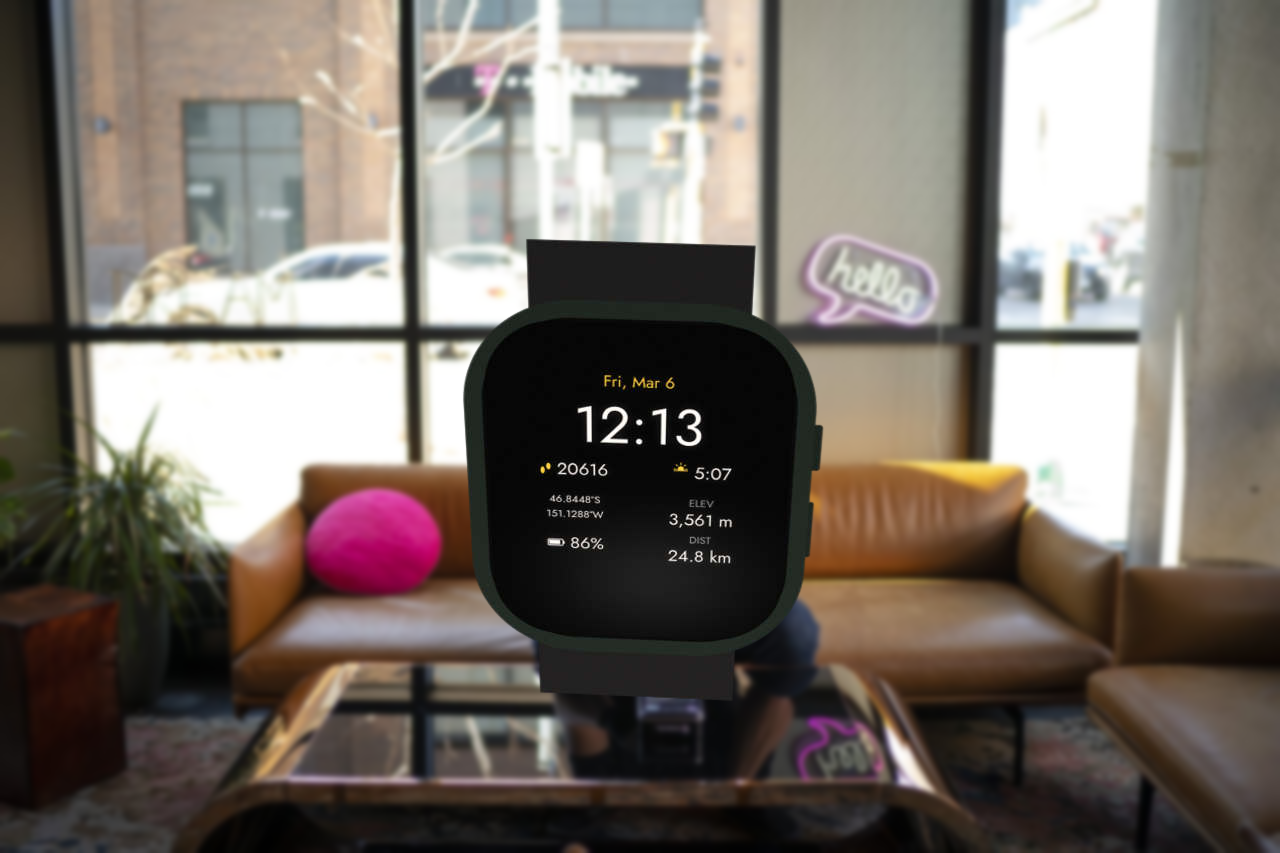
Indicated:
12.13
